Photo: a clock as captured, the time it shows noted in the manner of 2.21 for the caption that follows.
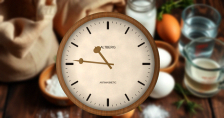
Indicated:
10.46
